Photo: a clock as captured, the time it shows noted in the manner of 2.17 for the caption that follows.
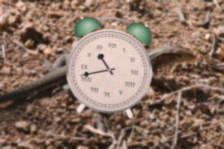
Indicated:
10.42
